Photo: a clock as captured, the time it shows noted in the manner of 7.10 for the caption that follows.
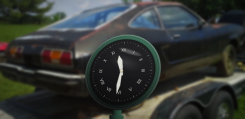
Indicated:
11.31
